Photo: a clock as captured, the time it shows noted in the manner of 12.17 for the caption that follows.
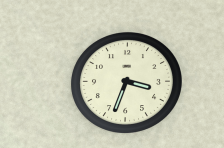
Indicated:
3.33
